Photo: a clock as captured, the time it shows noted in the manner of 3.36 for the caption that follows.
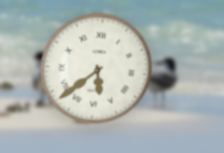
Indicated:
5.38
